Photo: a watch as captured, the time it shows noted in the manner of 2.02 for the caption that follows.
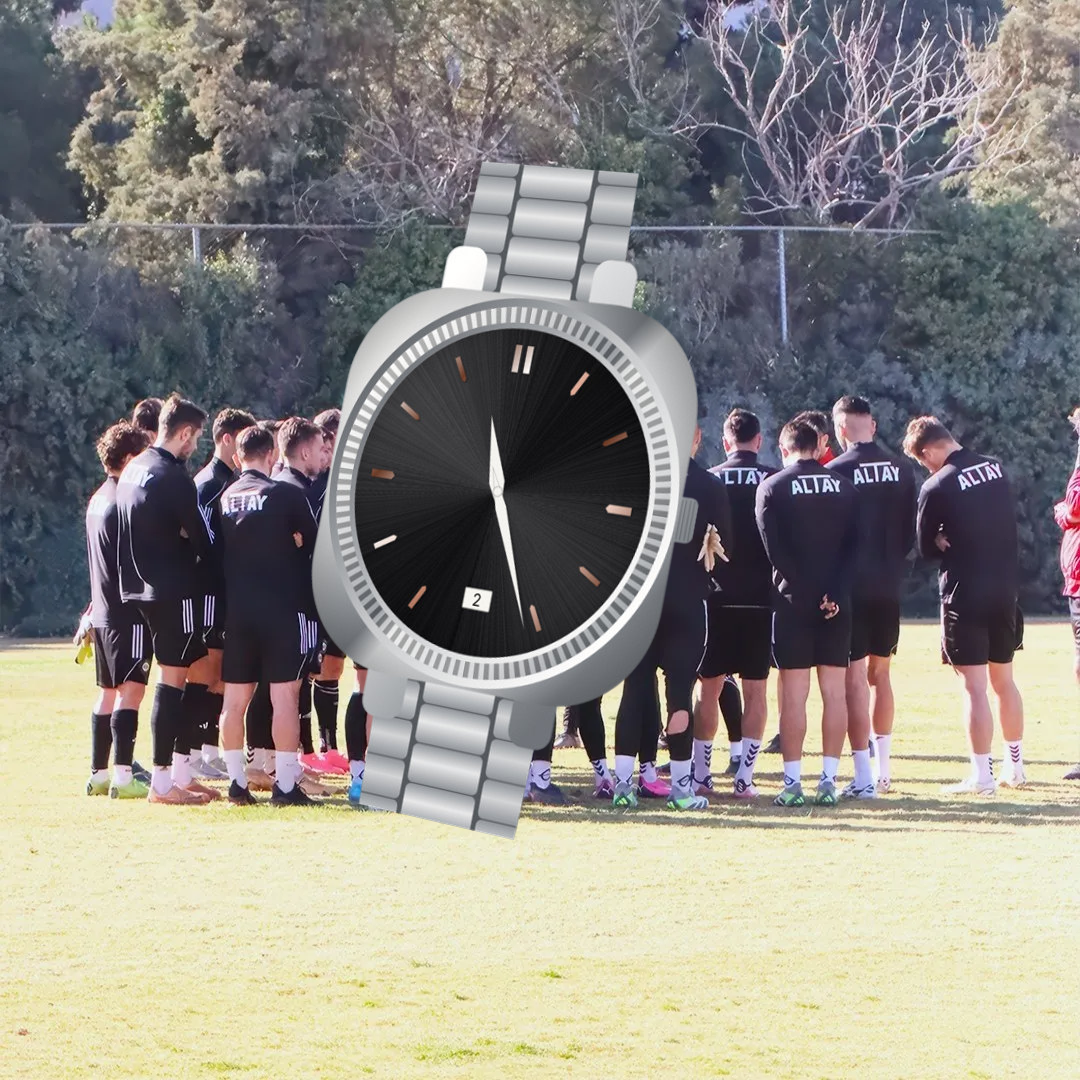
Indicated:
11.26
